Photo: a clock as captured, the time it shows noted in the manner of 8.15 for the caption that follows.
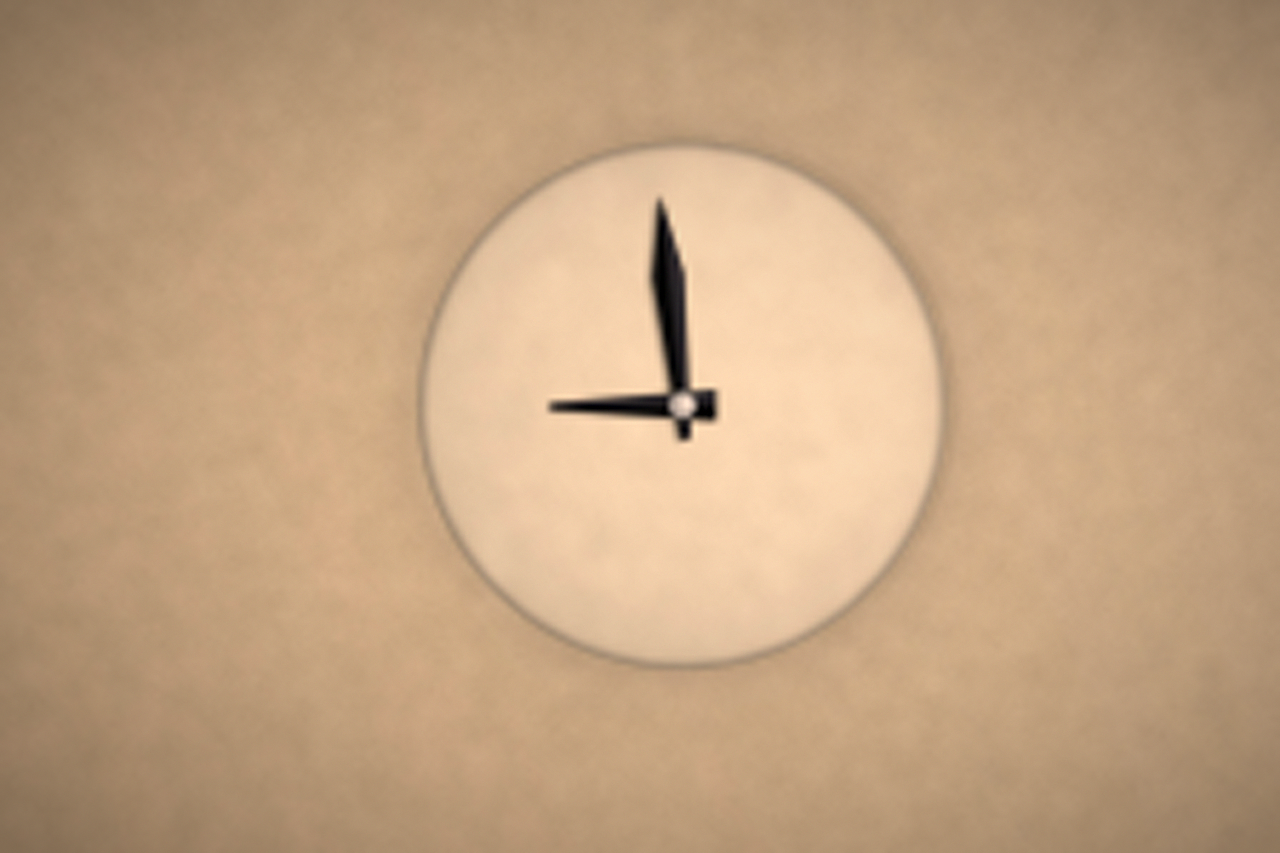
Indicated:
8.59
